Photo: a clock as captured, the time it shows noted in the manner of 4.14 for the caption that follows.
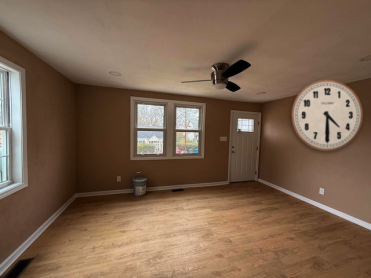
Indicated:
4.30
